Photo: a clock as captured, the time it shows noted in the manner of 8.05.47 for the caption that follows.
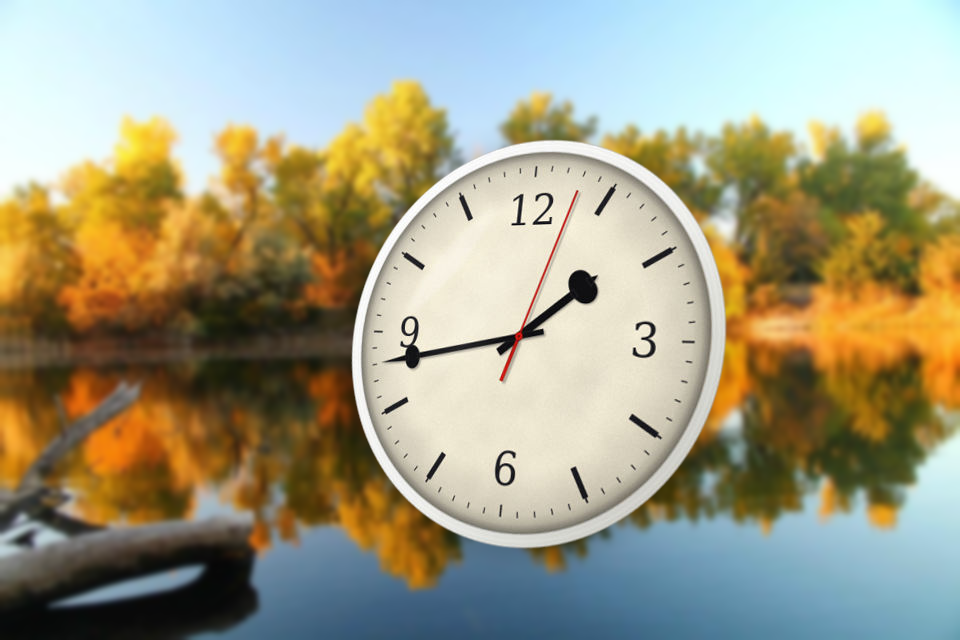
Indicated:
1.43.03
